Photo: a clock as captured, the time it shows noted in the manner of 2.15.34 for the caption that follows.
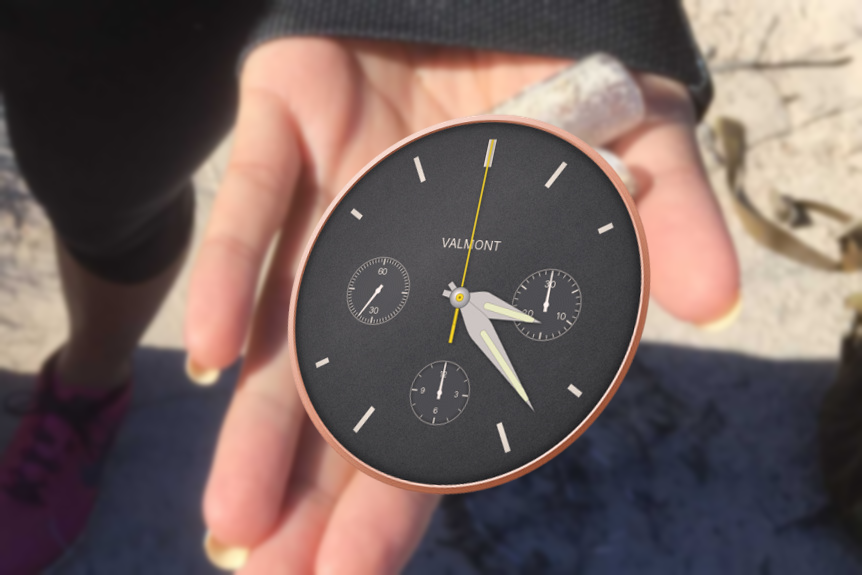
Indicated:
3.22.35
